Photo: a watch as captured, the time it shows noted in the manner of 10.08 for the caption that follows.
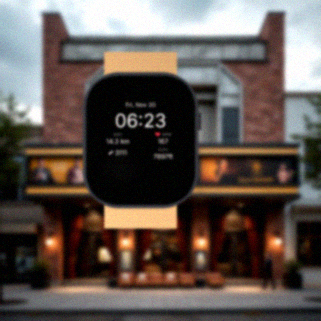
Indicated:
6.23
